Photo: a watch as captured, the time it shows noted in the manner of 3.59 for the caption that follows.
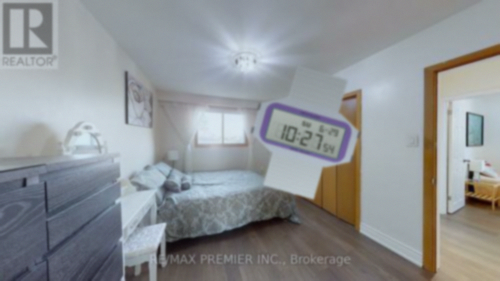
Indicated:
10.27
